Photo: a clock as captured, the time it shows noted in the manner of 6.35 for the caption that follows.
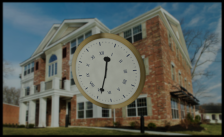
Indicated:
12.34
